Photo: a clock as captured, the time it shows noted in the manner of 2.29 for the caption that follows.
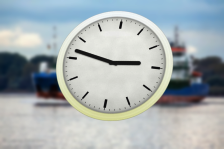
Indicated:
2.47
